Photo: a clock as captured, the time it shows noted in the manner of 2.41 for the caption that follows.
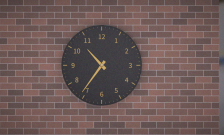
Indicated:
10.36
